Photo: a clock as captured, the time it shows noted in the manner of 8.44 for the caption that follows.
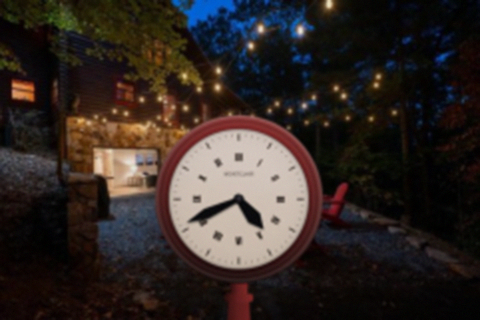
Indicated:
4.41
